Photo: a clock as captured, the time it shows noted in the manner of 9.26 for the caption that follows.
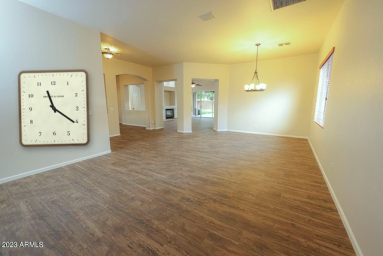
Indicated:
11.21
